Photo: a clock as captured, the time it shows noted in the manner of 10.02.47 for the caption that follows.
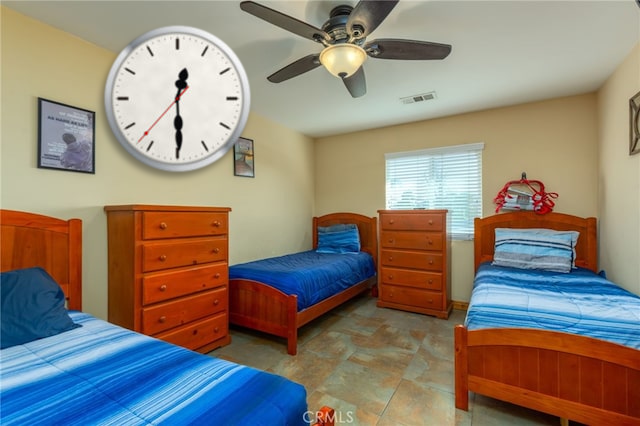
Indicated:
12.29.37
